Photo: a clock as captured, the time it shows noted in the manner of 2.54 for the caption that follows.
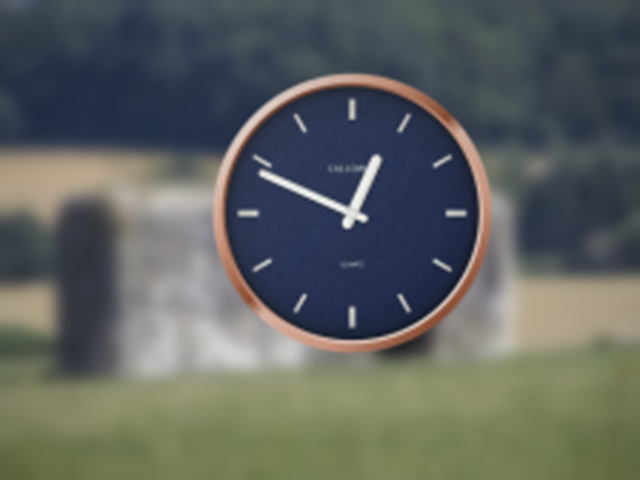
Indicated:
12.49
